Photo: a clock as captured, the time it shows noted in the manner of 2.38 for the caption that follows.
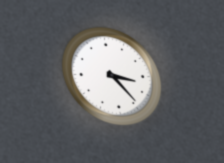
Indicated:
3.24
